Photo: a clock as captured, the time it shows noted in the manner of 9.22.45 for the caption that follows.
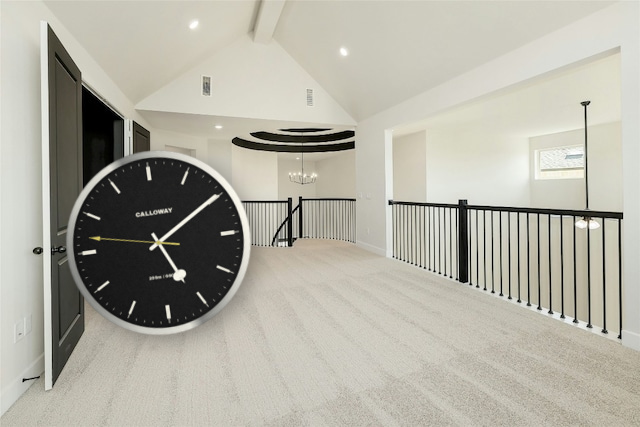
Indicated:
5.09.47
